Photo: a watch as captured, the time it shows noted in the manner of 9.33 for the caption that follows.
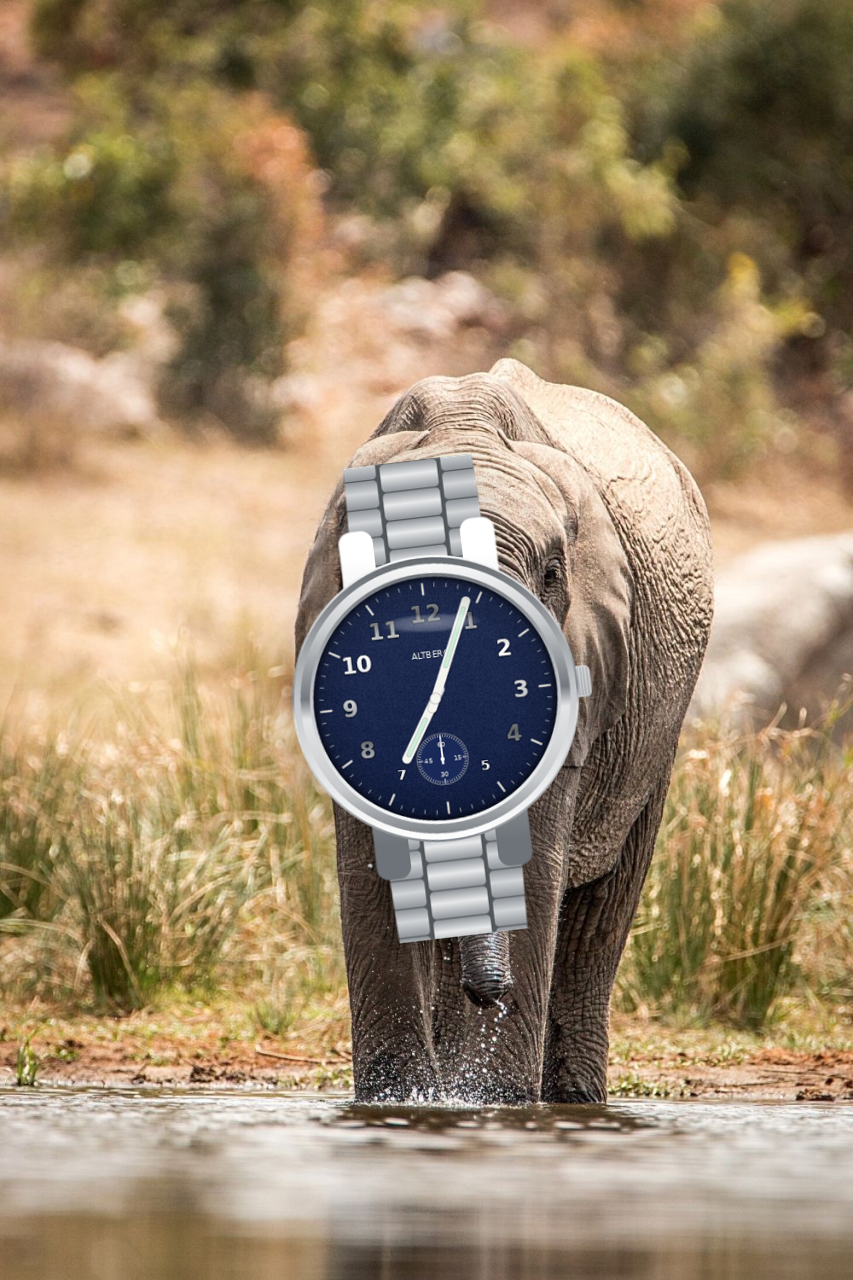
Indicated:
7.04
